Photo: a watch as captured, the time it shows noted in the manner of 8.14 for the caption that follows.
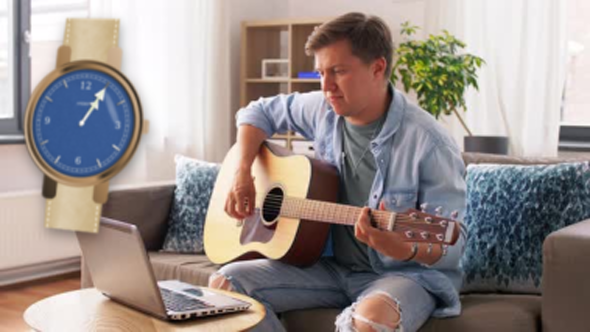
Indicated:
1.05
